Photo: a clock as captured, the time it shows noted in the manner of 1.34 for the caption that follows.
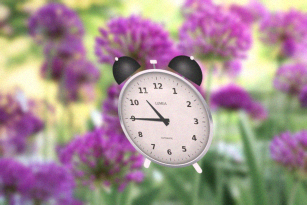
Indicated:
10.45
